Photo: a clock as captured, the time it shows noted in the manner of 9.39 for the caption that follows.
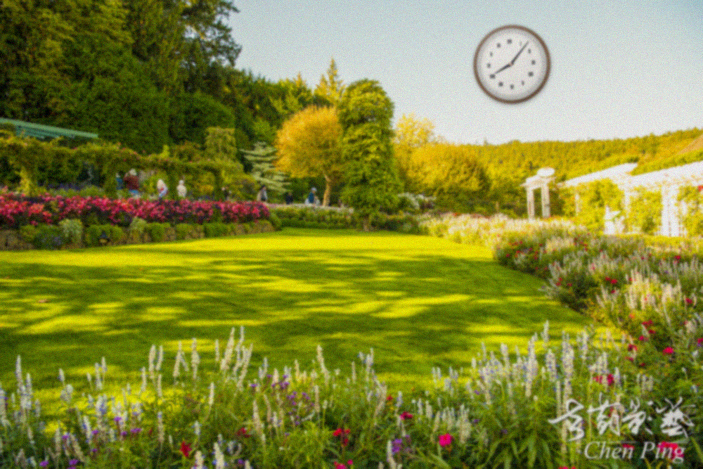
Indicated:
8.07
